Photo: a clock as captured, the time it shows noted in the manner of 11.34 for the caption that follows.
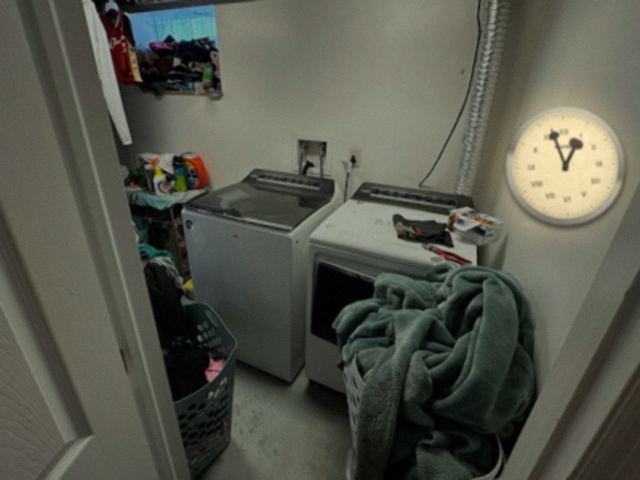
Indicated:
12.57
